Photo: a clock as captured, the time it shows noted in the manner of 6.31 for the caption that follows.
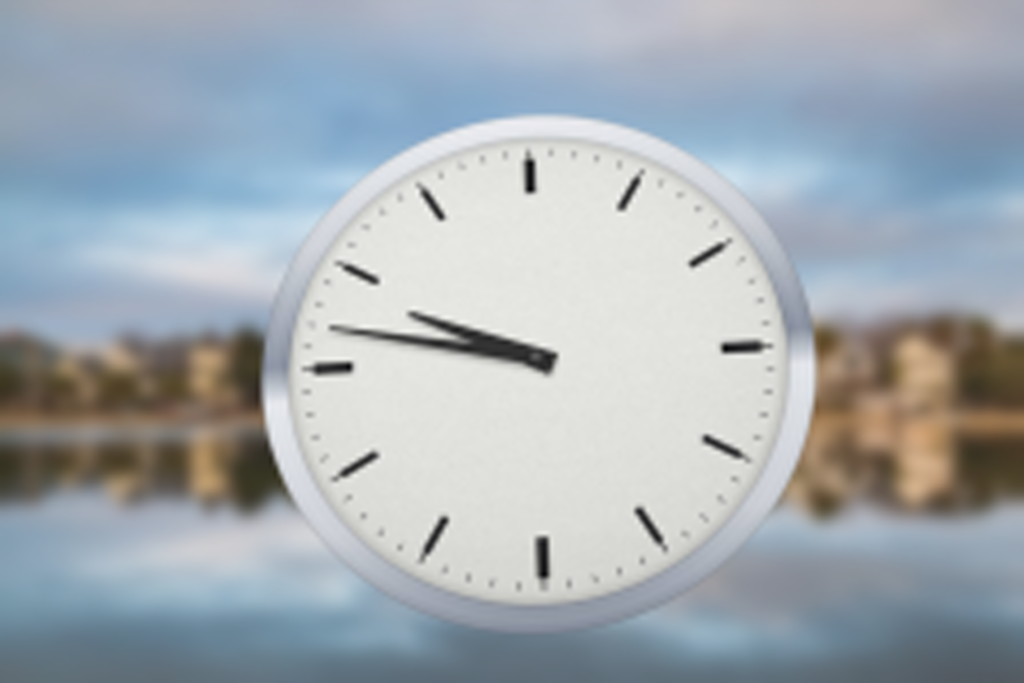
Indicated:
9.47
